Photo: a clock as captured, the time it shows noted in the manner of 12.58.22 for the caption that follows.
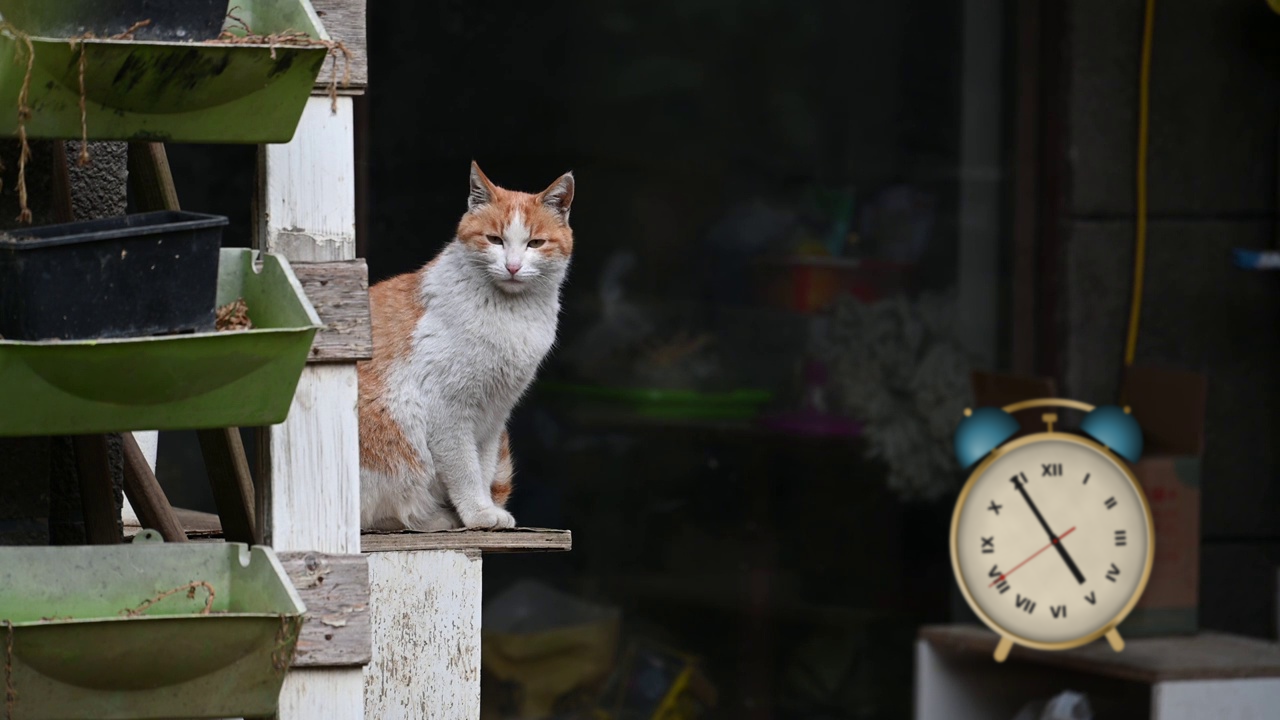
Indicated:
4.54.40
